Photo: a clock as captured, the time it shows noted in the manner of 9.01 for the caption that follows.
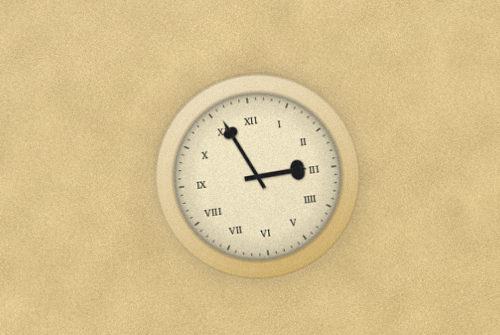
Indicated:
2.56
